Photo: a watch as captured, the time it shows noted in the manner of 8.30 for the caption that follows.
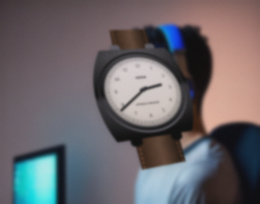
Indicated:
2.39
